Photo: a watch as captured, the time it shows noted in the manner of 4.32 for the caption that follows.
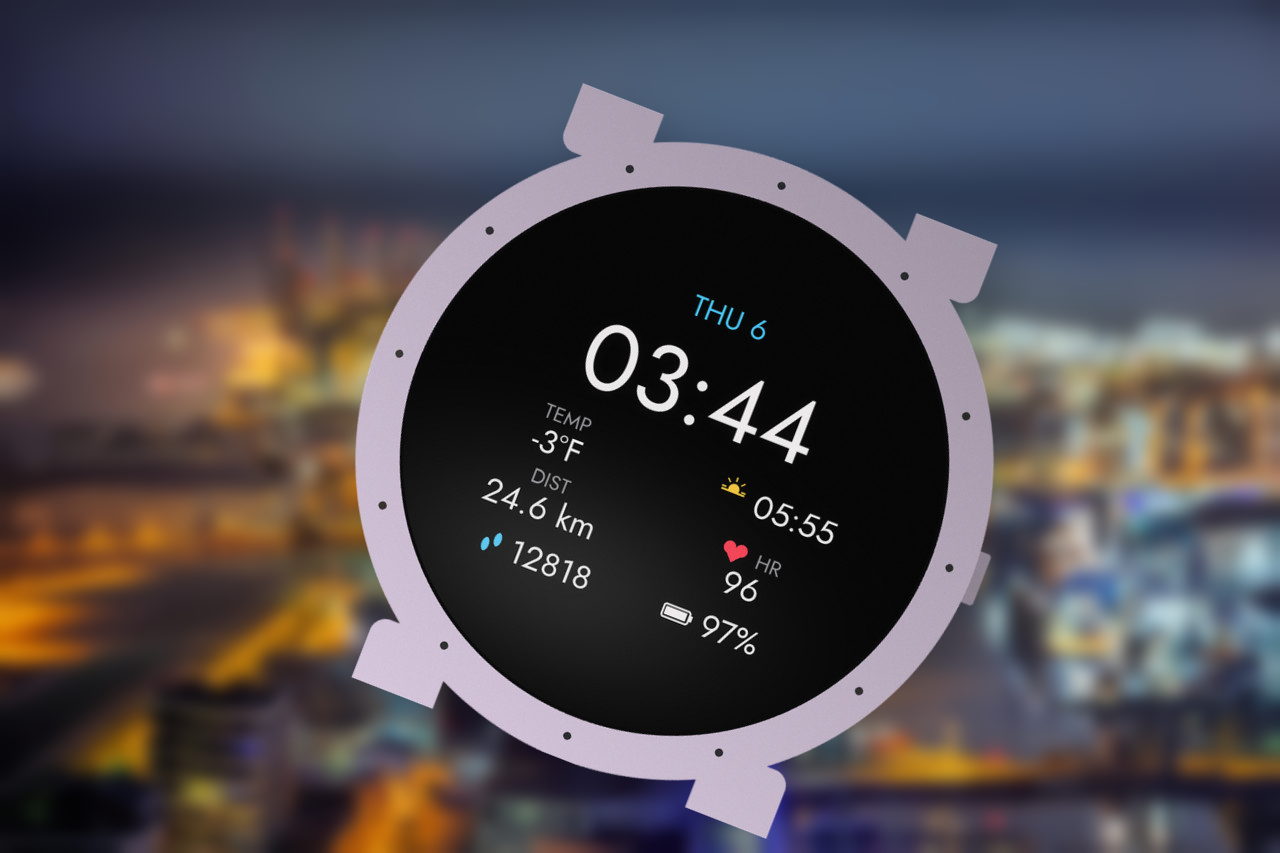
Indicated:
3.44
